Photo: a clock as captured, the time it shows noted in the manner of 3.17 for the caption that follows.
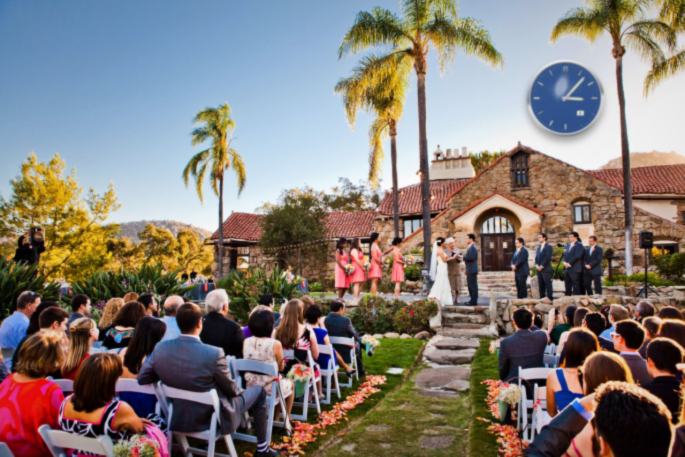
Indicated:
3.07
